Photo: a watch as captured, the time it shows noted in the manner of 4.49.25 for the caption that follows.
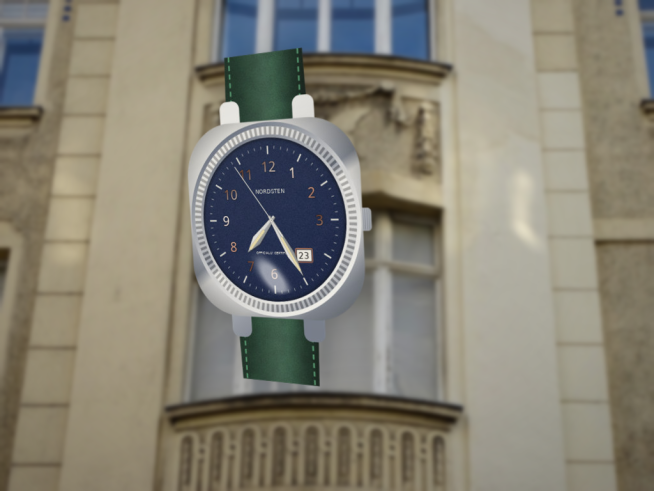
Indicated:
7.24.54
